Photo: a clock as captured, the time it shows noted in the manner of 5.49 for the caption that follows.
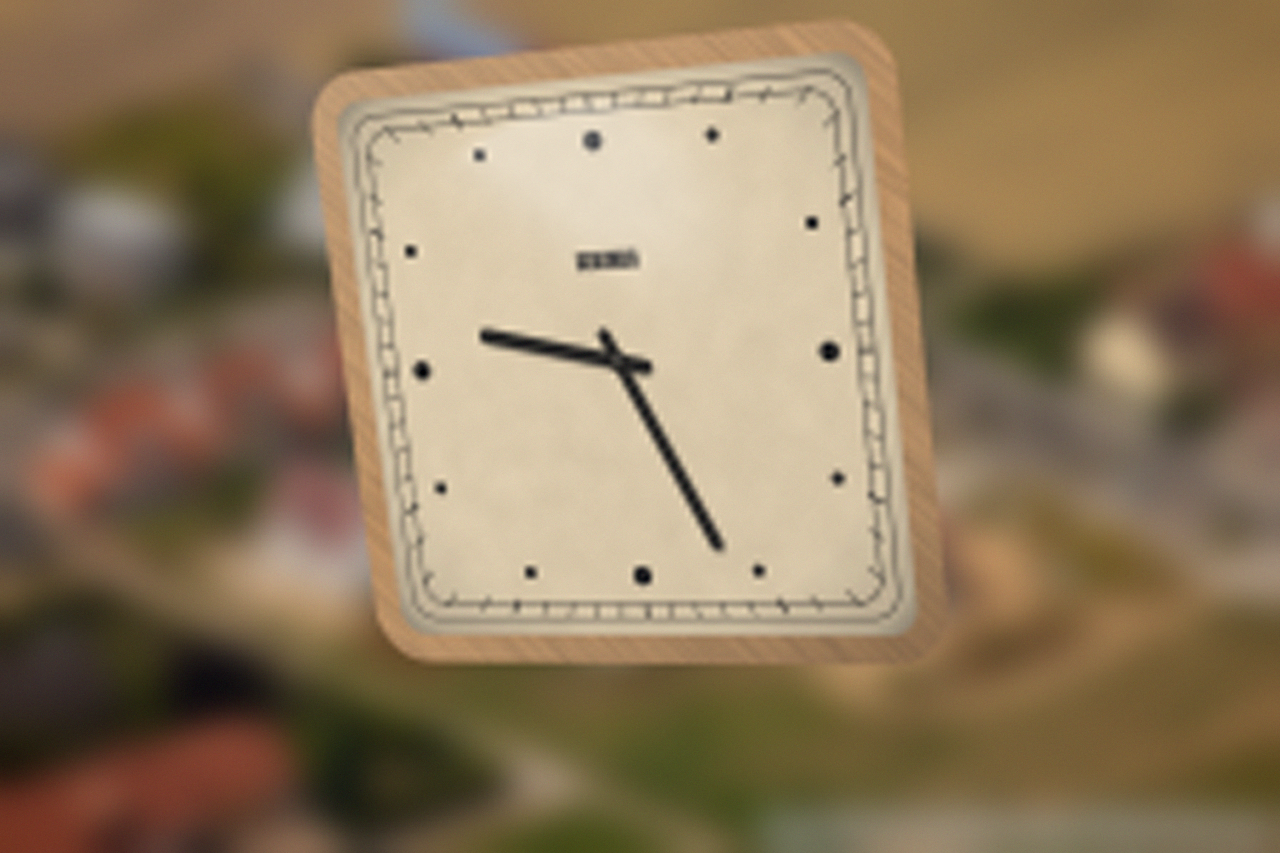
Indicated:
9.26
